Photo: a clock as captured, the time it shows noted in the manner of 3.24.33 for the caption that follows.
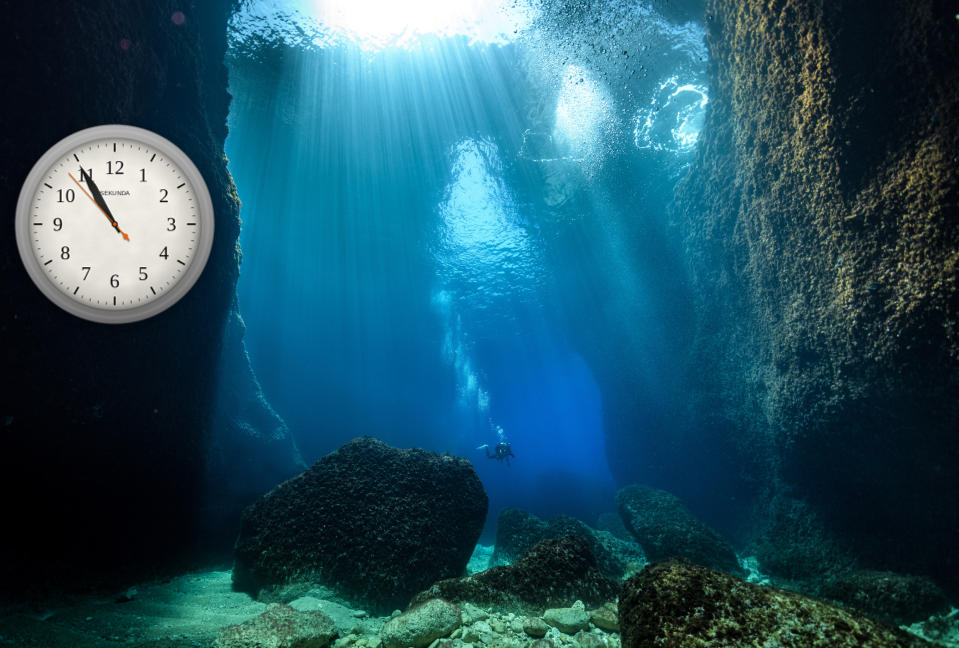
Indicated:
10.54.53
